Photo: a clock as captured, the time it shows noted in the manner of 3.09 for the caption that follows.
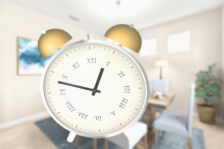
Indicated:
12.48
